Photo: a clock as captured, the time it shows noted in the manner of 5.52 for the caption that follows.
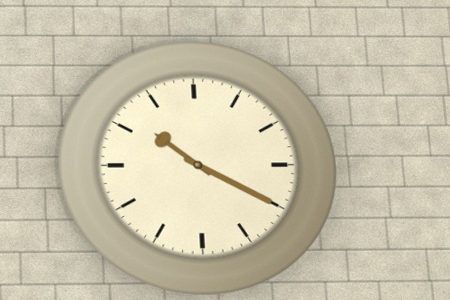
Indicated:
10.20
